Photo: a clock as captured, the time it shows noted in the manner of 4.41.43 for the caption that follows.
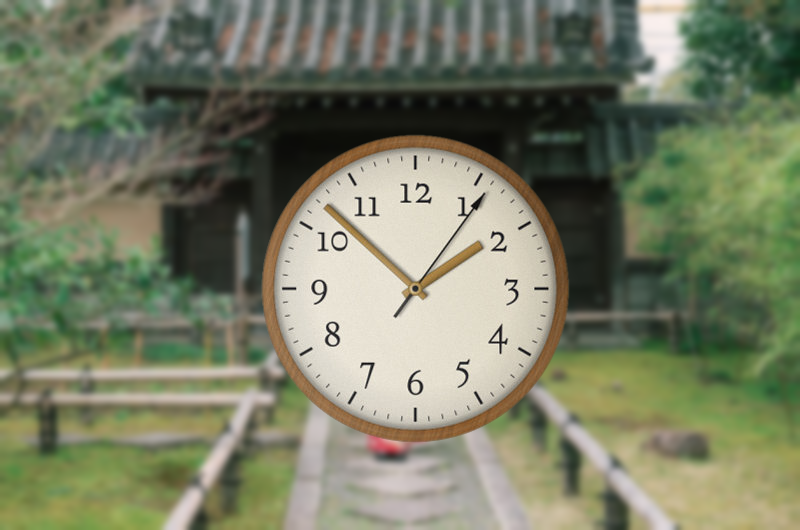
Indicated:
1.52.06
